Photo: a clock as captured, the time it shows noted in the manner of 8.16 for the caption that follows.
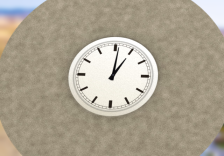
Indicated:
1.01
